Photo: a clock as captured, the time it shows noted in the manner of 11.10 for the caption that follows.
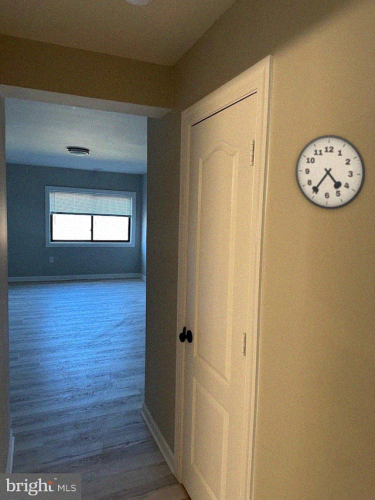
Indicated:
4.36
